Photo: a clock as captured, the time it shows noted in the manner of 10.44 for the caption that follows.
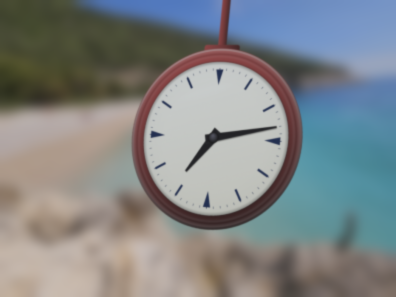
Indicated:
7.13
